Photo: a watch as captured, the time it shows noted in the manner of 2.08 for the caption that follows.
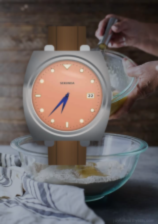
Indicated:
6.37
